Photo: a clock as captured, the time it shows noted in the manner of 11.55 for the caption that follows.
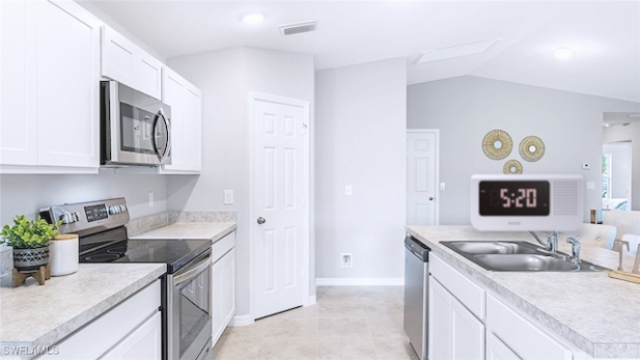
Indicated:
5.20
